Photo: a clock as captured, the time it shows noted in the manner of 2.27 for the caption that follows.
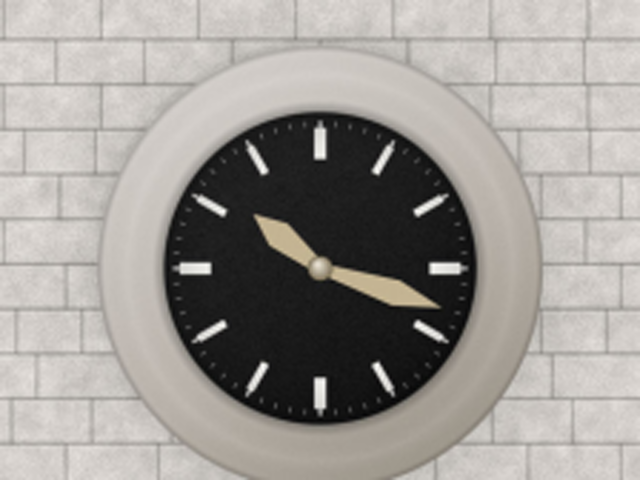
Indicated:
10.18
